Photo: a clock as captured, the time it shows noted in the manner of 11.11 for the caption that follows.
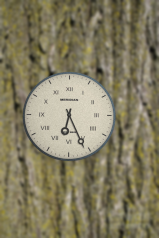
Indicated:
6.26
